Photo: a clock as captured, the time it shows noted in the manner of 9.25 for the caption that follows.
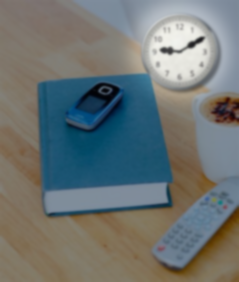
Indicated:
9.10
